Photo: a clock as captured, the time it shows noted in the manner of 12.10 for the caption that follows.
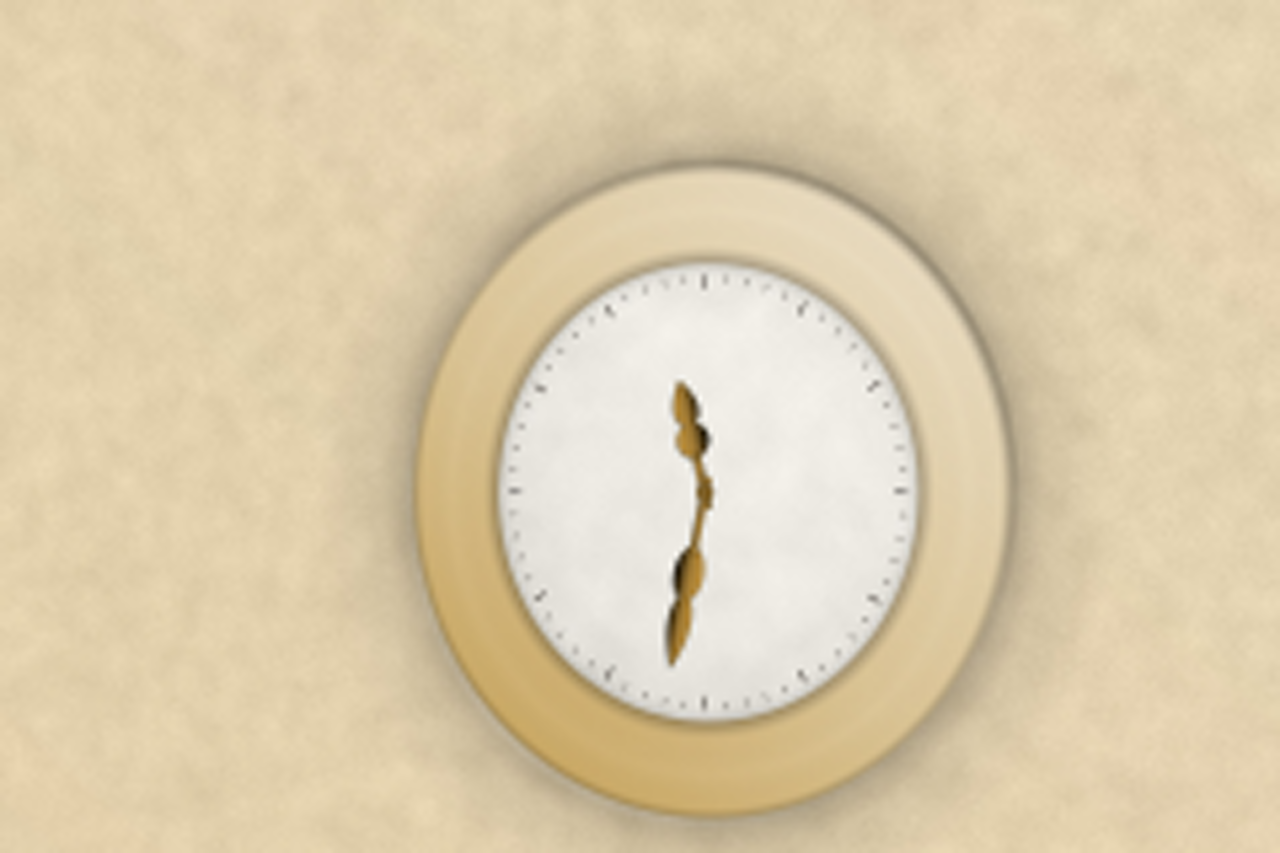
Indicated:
11.32
